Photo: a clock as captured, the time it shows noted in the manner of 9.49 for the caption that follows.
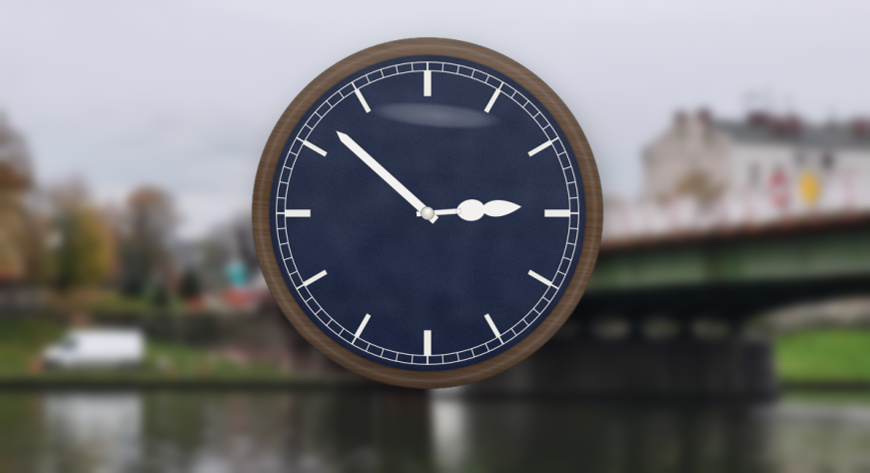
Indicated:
2.52
